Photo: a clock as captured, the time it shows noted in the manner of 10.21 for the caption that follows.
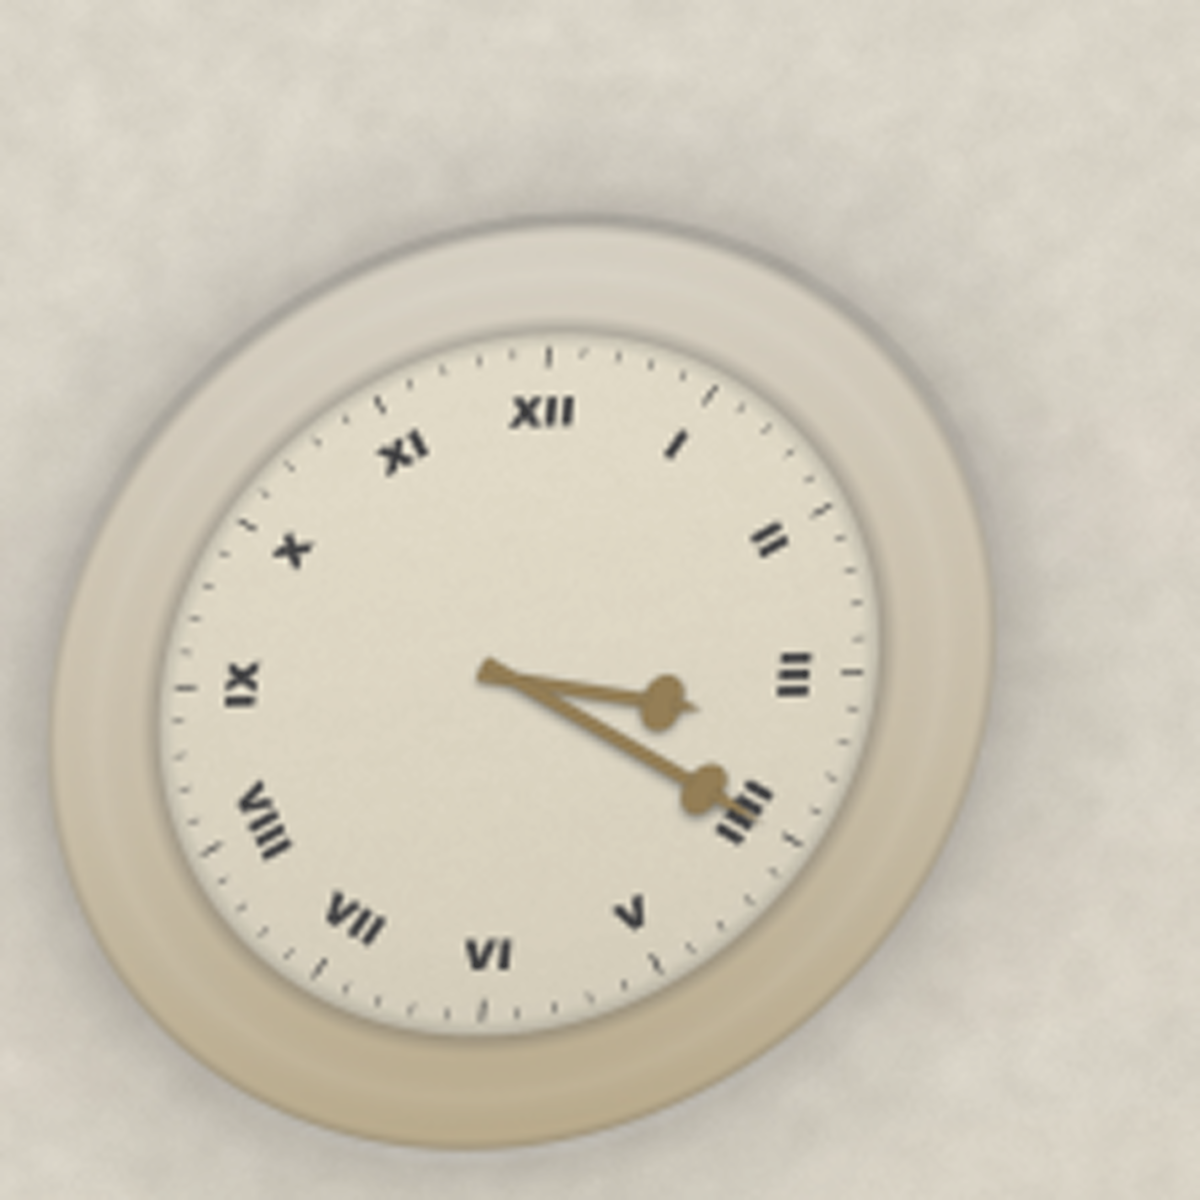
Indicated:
3.20
